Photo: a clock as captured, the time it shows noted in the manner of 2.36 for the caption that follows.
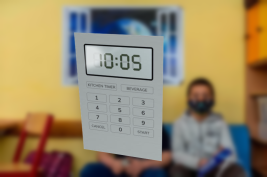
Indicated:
10.05
